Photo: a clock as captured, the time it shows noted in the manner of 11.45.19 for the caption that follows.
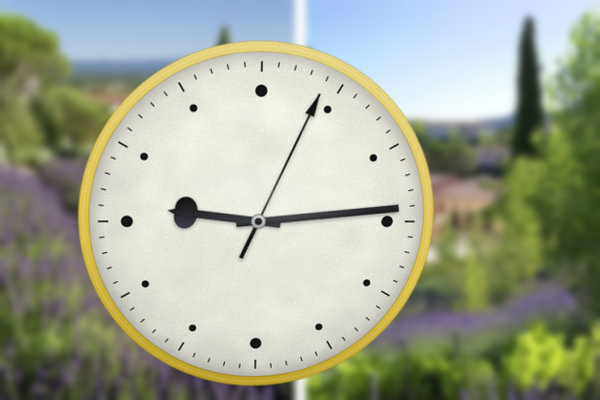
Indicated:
9.14.04
